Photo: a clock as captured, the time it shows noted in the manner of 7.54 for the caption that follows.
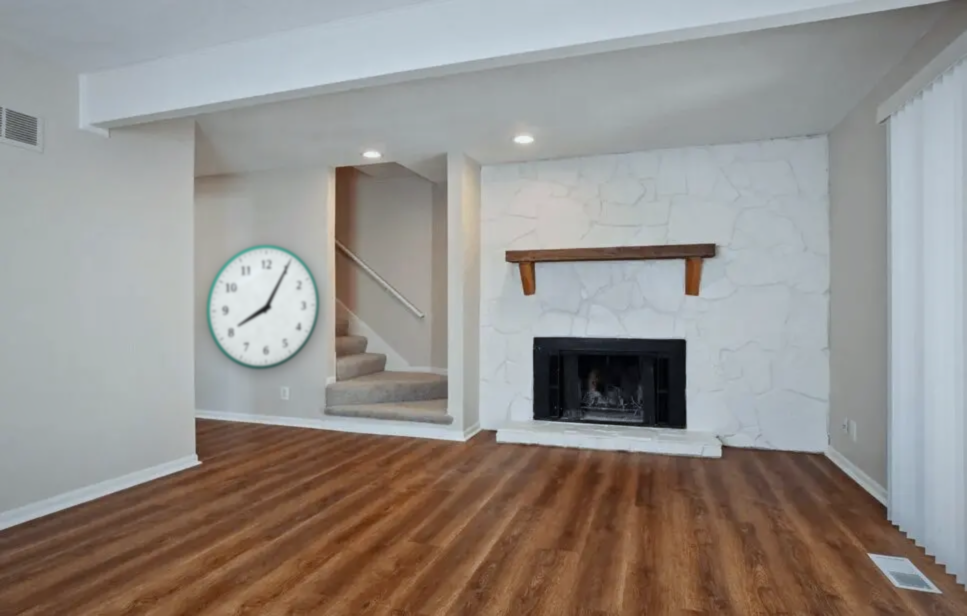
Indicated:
8.05
